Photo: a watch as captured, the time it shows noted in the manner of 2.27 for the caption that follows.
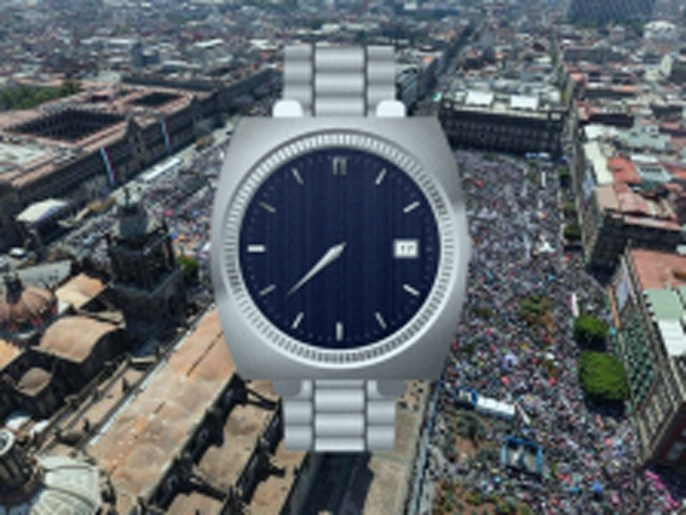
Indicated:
7.38
